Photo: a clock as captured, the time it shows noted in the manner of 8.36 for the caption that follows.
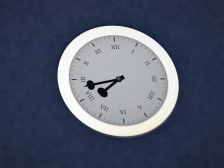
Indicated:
7.43
